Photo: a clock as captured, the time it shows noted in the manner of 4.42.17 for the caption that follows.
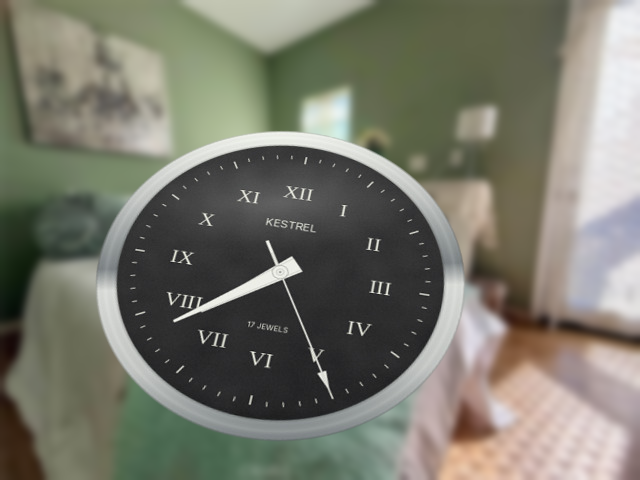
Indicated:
7.38.25
